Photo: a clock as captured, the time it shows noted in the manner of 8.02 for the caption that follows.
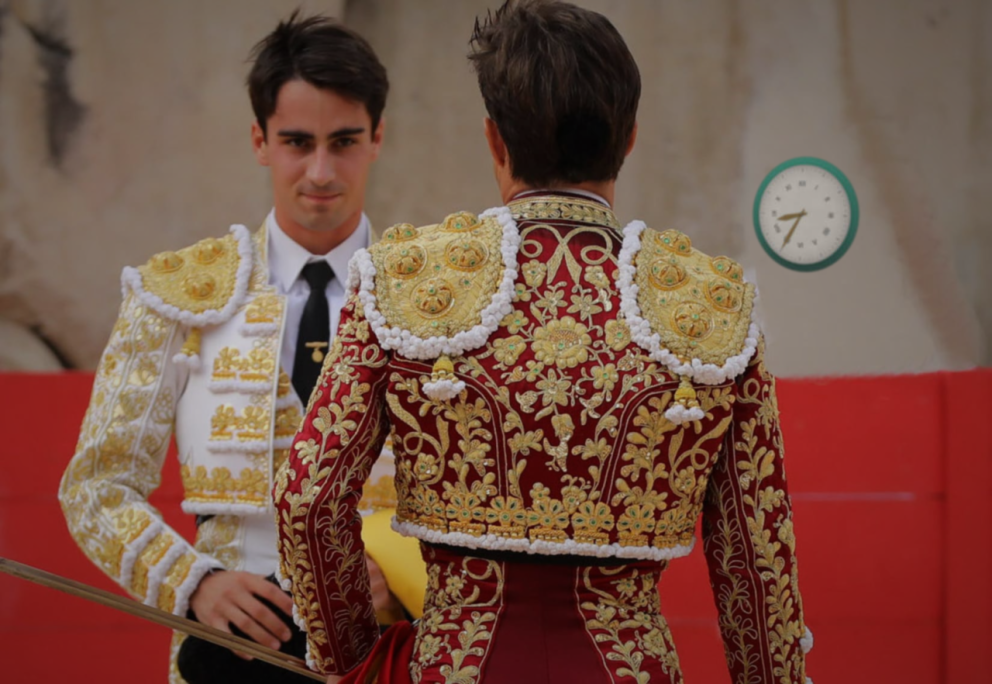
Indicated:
8.35
